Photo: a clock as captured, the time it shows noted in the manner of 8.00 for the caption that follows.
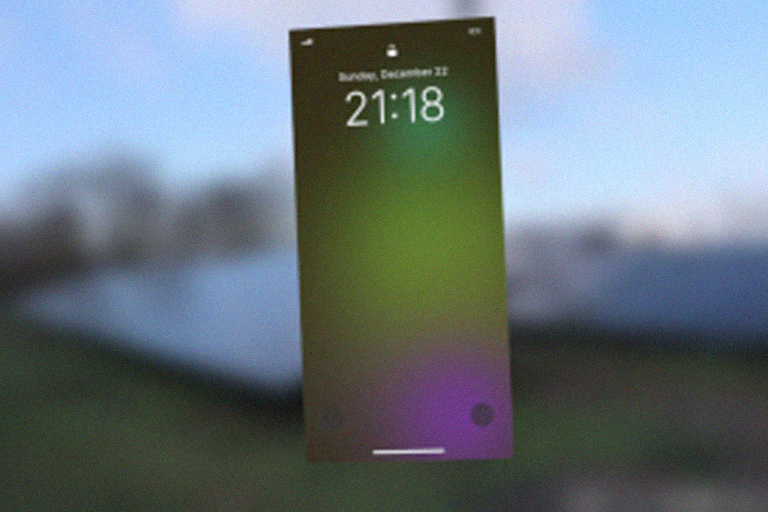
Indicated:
21.18
